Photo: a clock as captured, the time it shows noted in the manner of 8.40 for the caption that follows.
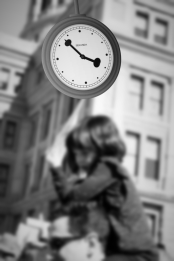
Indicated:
3.53
